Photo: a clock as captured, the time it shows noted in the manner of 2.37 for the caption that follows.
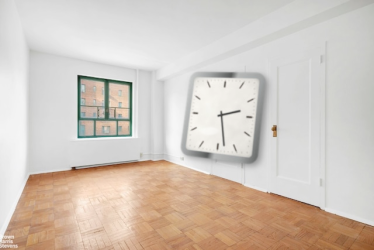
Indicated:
2.28
